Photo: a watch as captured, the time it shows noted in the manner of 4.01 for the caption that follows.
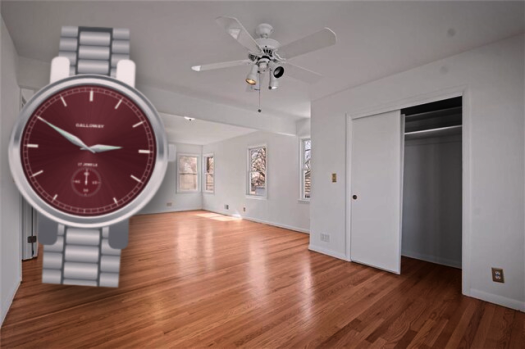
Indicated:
2.50
